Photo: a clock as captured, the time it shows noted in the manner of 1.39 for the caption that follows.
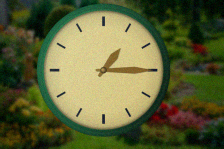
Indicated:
1.15
